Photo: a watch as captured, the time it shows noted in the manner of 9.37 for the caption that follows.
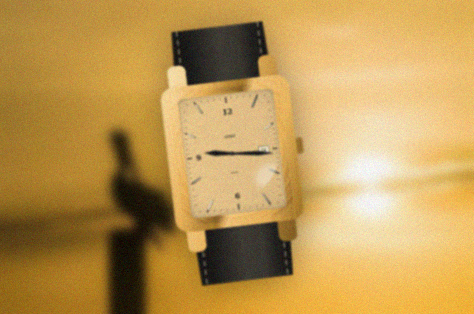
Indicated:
9.16
